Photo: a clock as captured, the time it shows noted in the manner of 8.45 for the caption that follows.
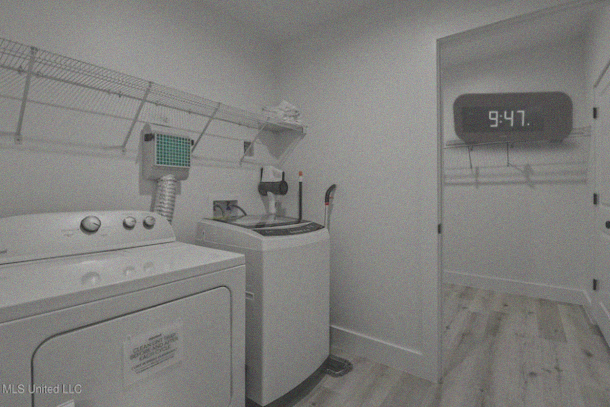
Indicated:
9.47
